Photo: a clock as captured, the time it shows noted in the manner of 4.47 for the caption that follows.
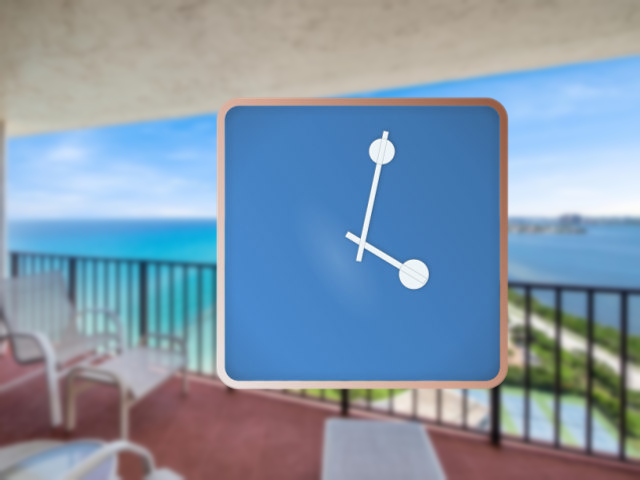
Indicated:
4.02
